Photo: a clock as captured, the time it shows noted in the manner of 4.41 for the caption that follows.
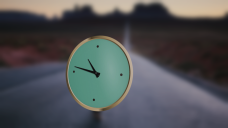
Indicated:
10.47
